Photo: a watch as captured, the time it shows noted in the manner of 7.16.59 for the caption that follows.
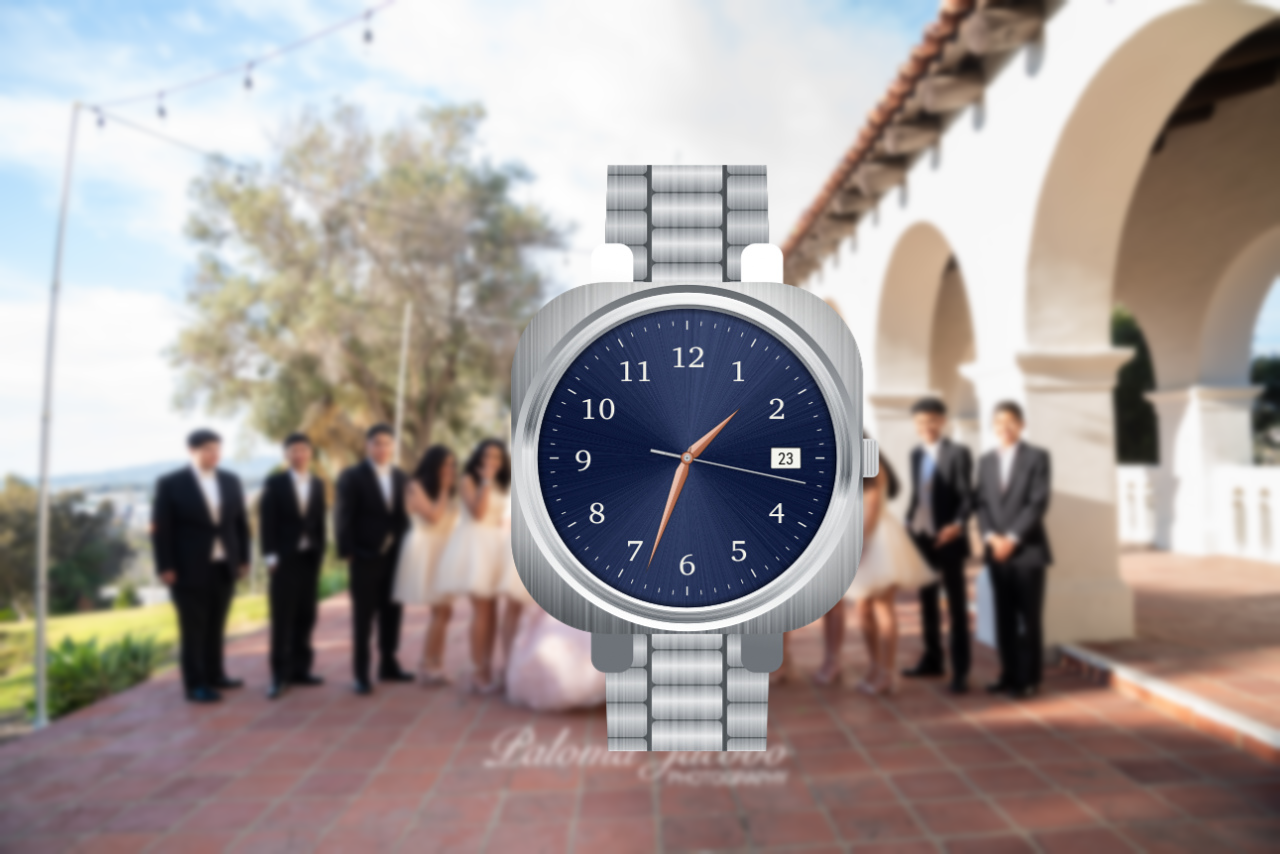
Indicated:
1.33.17
